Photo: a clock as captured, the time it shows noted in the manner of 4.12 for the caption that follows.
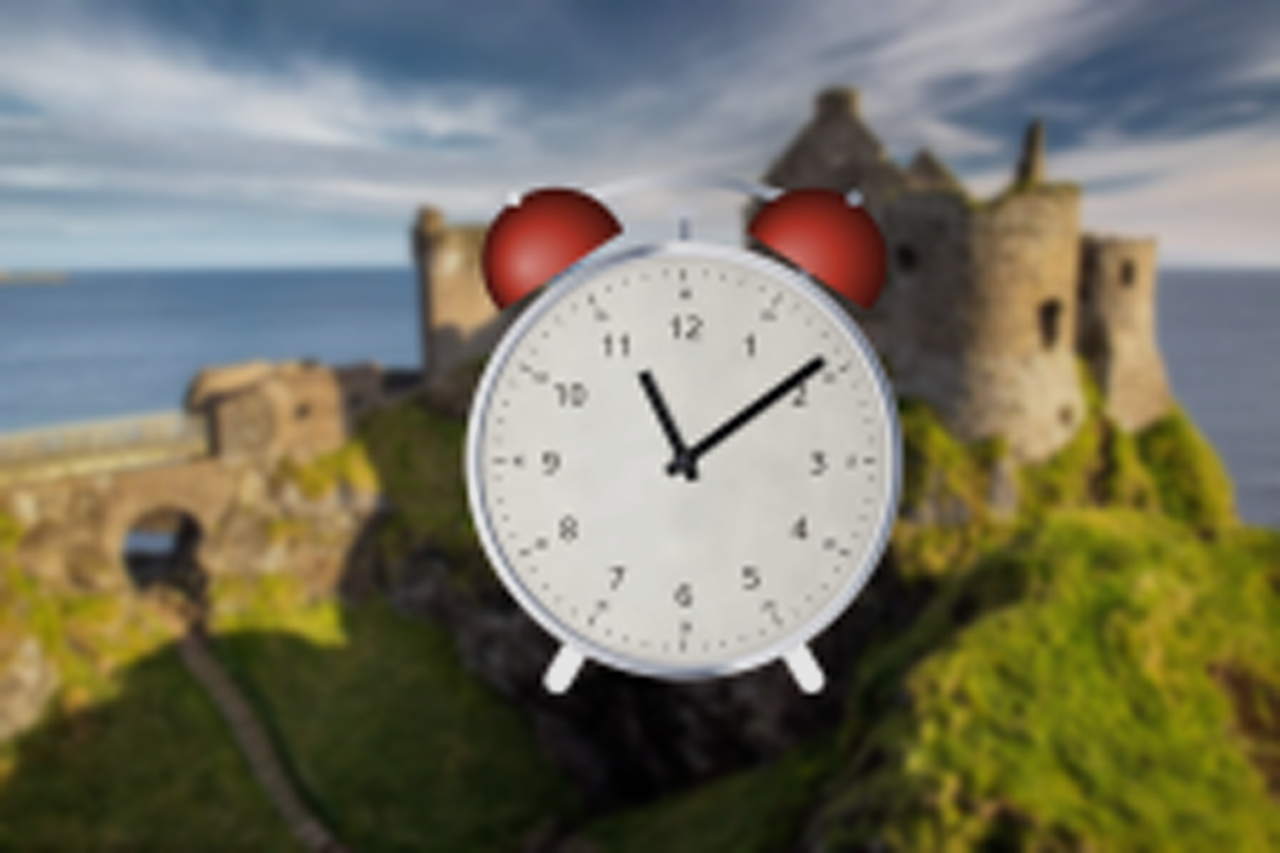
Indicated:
11.09
